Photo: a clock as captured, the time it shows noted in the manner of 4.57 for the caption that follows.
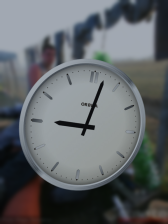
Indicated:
9.02
